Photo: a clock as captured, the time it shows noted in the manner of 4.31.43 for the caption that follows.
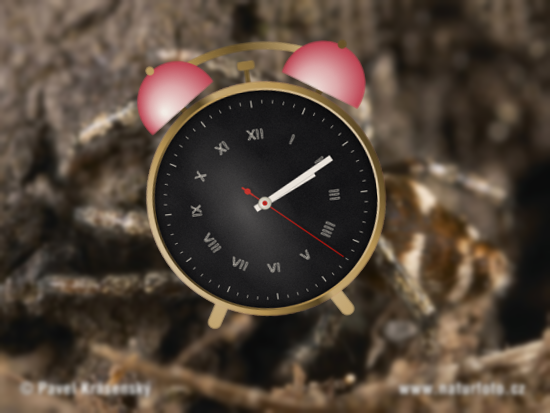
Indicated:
2.10.22
